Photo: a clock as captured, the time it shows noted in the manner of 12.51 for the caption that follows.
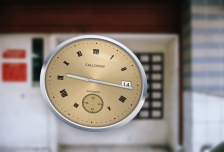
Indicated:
9.16
